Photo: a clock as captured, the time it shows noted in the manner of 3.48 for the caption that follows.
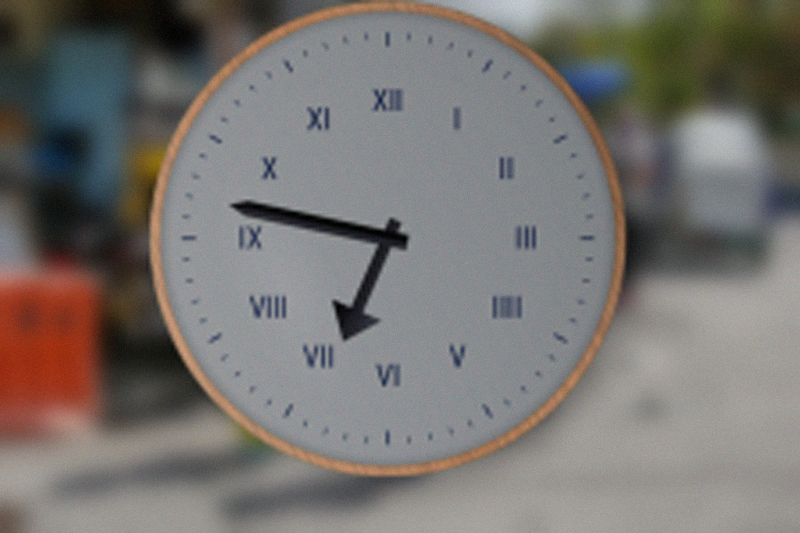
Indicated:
6.47
